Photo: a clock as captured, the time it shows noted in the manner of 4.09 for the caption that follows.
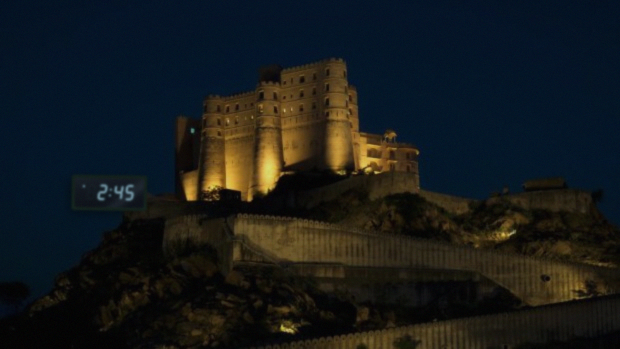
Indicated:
2.45
